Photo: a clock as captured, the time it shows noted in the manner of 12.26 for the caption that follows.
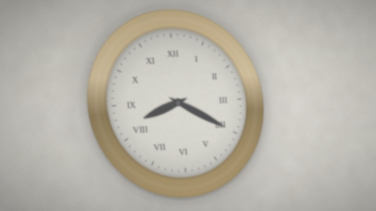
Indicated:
8.20
